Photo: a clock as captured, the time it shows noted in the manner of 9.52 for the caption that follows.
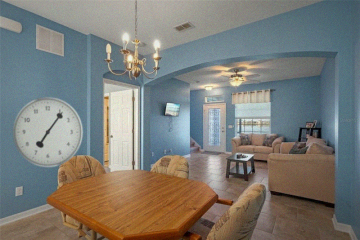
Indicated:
7.06
